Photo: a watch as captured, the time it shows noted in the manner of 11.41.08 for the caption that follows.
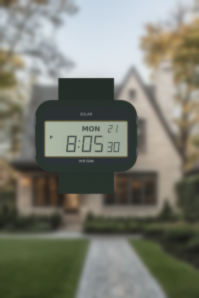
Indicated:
8.05.30
